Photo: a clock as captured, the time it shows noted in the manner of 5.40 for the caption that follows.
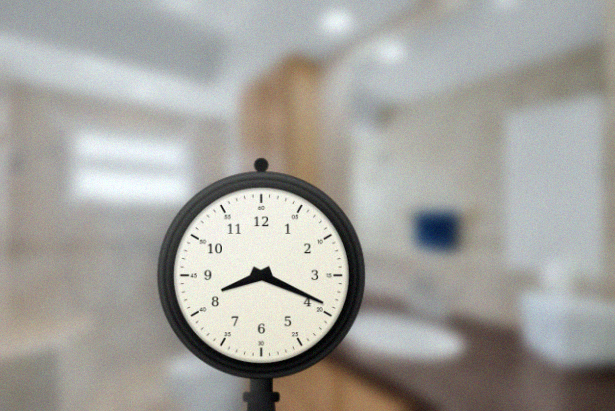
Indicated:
8.19
